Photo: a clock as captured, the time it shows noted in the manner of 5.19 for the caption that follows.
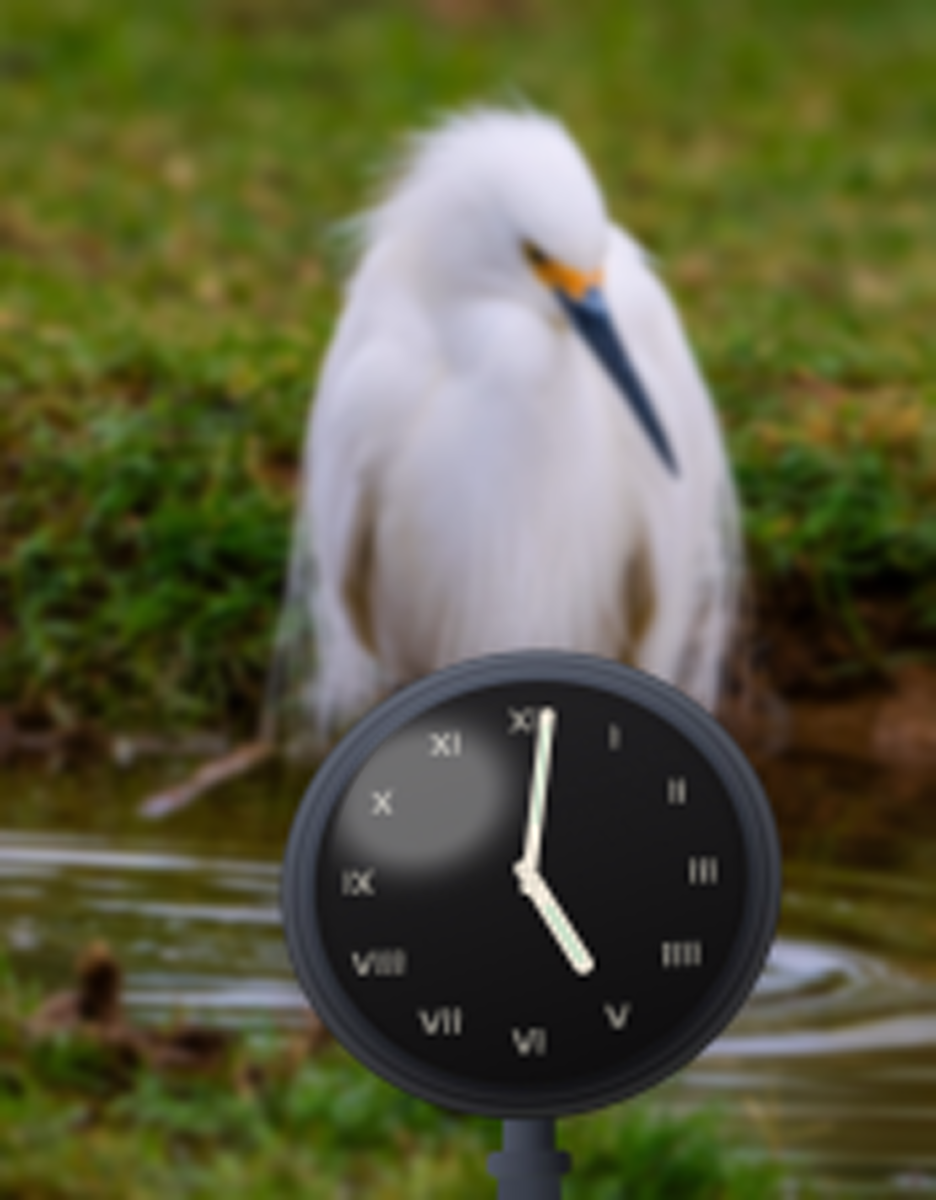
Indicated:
5.01
